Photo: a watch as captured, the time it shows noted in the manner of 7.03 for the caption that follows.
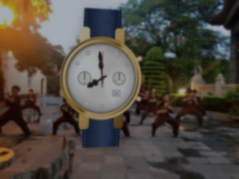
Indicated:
7.59
